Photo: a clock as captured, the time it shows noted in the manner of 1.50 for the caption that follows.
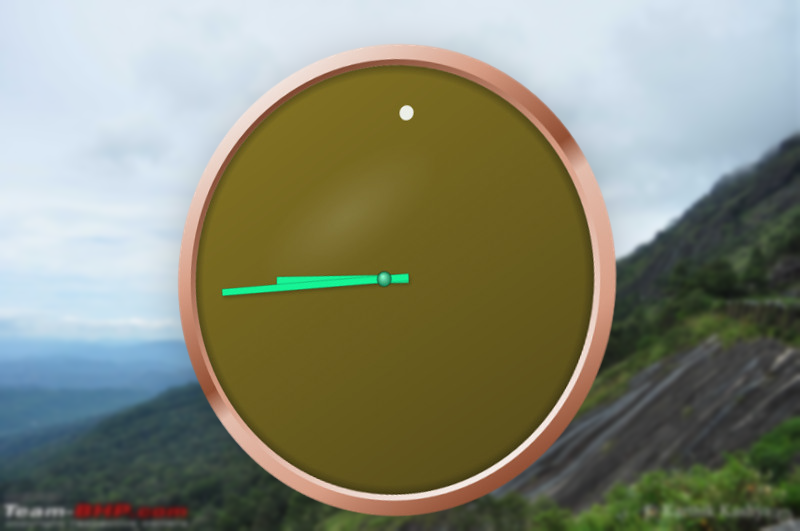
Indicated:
8.43
